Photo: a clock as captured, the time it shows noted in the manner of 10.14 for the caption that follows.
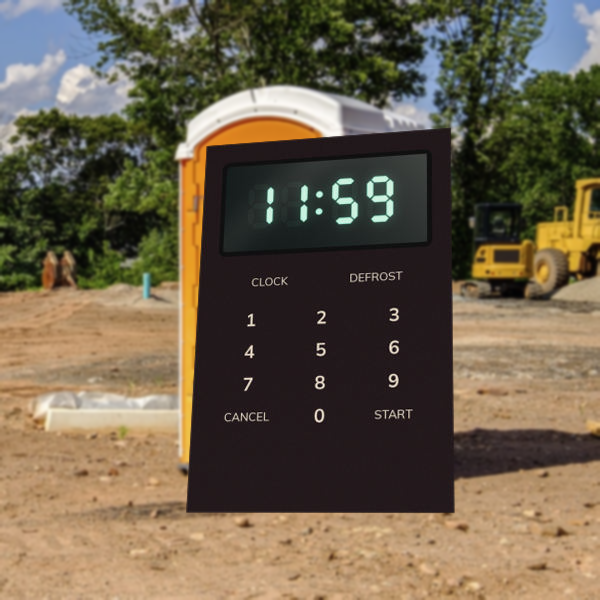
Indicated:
11.59
